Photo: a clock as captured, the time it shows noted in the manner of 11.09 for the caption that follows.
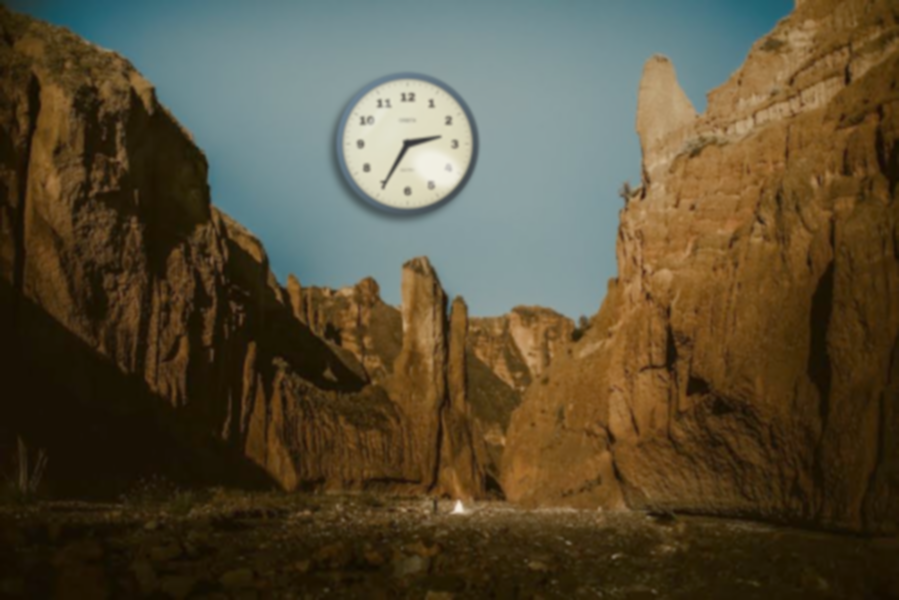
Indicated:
2.35
